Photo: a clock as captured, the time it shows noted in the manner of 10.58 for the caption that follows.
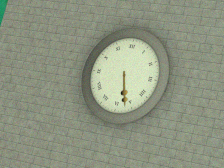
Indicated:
5.27
